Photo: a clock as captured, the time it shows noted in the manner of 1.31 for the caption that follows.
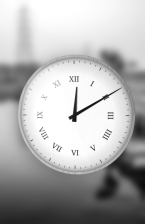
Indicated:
12.10
